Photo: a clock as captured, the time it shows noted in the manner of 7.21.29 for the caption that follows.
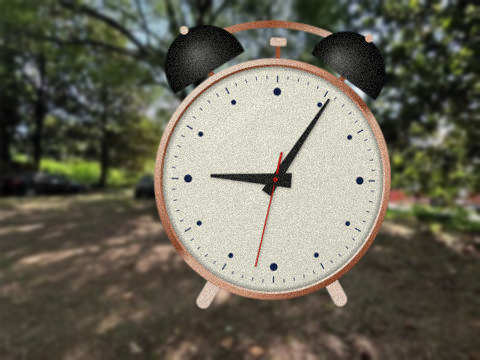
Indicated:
9.05.32
